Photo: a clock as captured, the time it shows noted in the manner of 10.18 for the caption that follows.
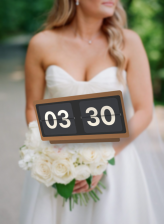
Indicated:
3.30
